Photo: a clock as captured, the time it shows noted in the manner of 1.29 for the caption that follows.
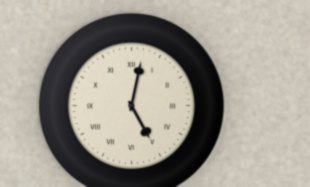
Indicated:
5.02
